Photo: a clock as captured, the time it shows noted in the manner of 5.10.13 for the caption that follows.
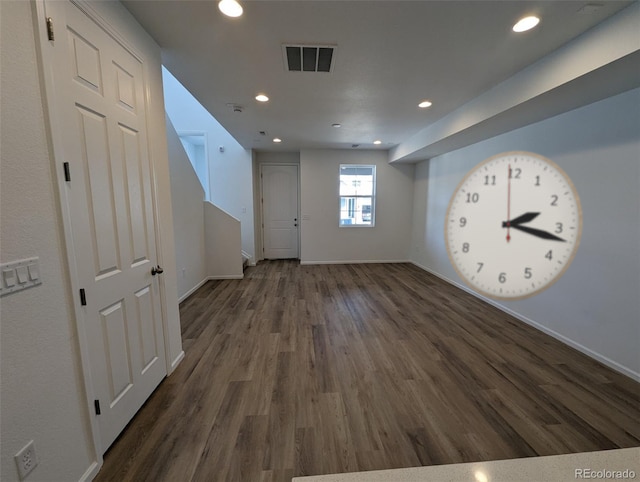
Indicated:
2.16.59
